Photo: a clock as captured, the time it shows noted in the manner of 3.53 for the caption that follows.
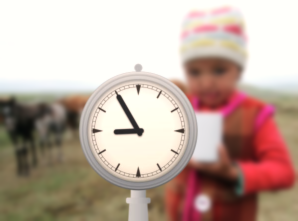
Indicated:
8.55
